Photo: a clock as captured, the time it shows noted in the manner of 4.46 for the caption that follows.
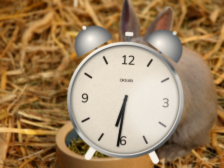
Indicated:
6.31
